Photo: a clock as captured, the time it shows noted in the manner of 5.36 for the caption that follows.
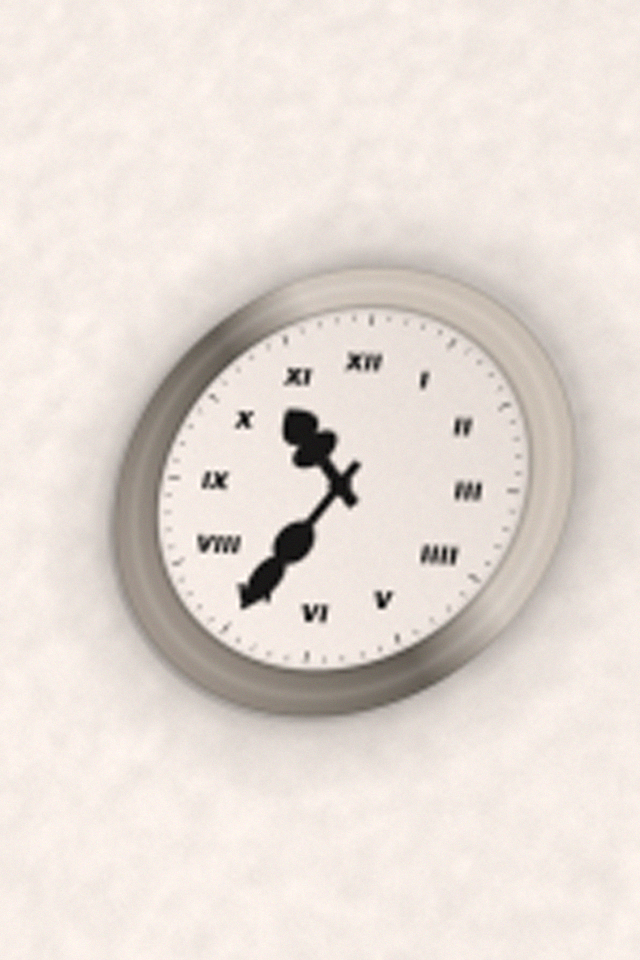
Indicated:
10.35
